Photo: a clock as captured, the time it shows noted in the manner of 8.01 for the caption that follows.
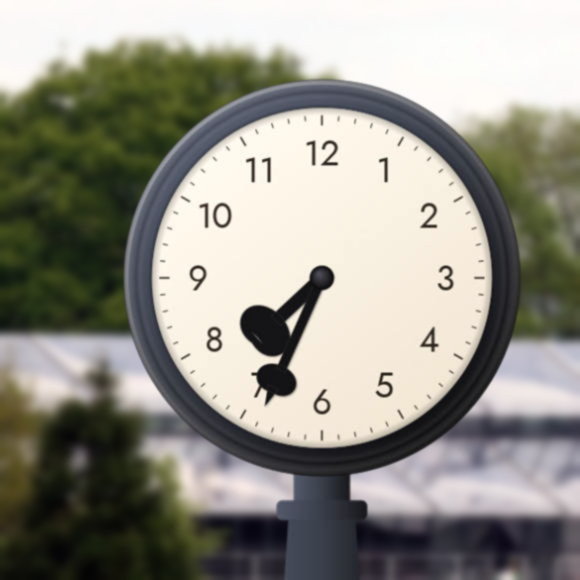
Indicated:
7.34
